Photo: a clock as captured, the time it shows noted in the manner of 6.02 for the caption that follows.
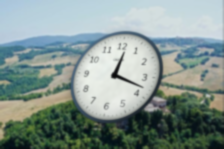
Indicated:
12.18
